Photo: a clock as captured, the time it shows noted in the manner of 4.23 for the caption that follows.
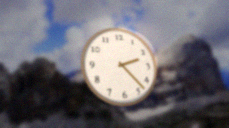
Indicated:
2.23
